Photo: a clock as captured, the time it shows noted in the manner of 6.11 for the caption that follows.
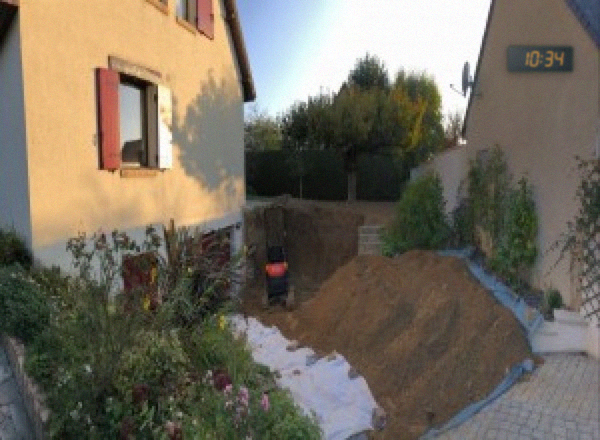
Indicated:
10.34
